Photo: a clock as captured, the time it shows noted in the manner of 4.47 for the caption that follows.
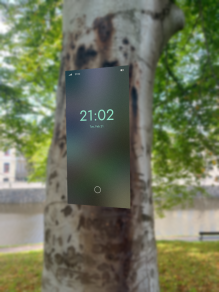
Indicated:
21.02
